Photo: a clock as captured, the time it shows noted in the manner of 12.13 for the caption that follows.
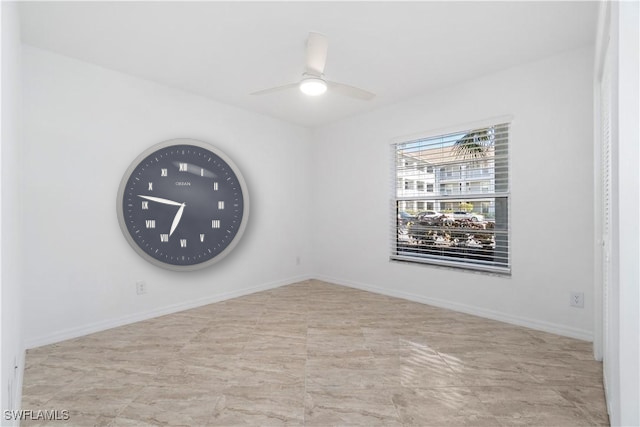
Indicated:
6.47
